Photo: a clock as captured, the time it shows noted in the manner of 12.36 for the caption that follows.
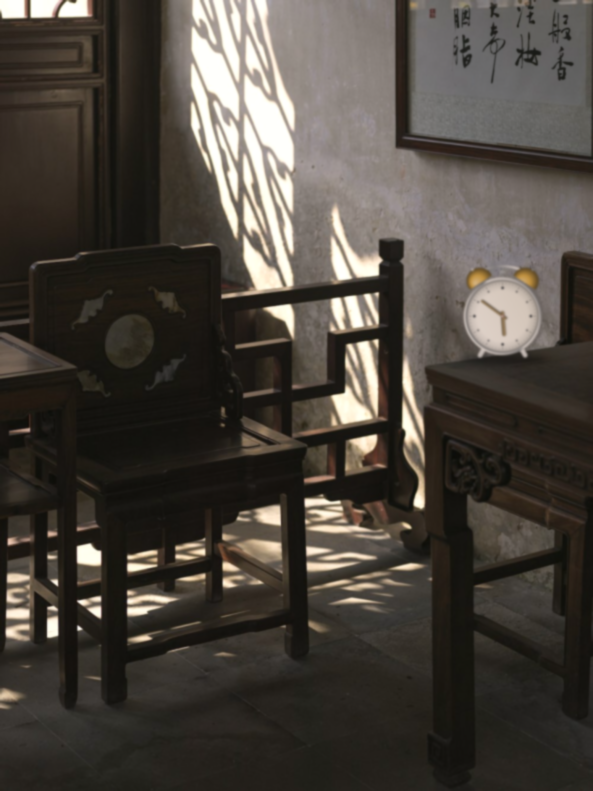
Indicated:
5.51
